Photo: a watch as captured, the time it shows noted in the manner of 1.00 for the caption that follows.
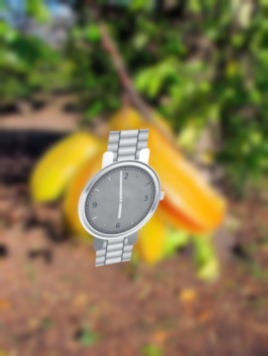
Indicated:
5.59
